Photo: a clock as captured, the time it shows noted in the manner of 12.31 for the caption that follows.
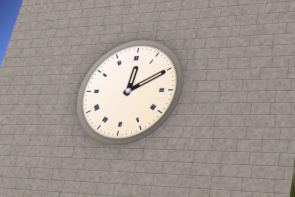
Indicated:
12.10
